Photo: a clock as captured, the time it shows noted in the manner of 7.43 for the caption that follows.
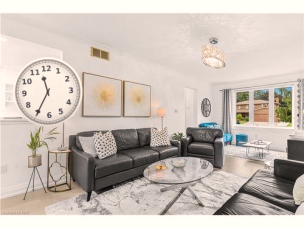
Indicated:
11.35
